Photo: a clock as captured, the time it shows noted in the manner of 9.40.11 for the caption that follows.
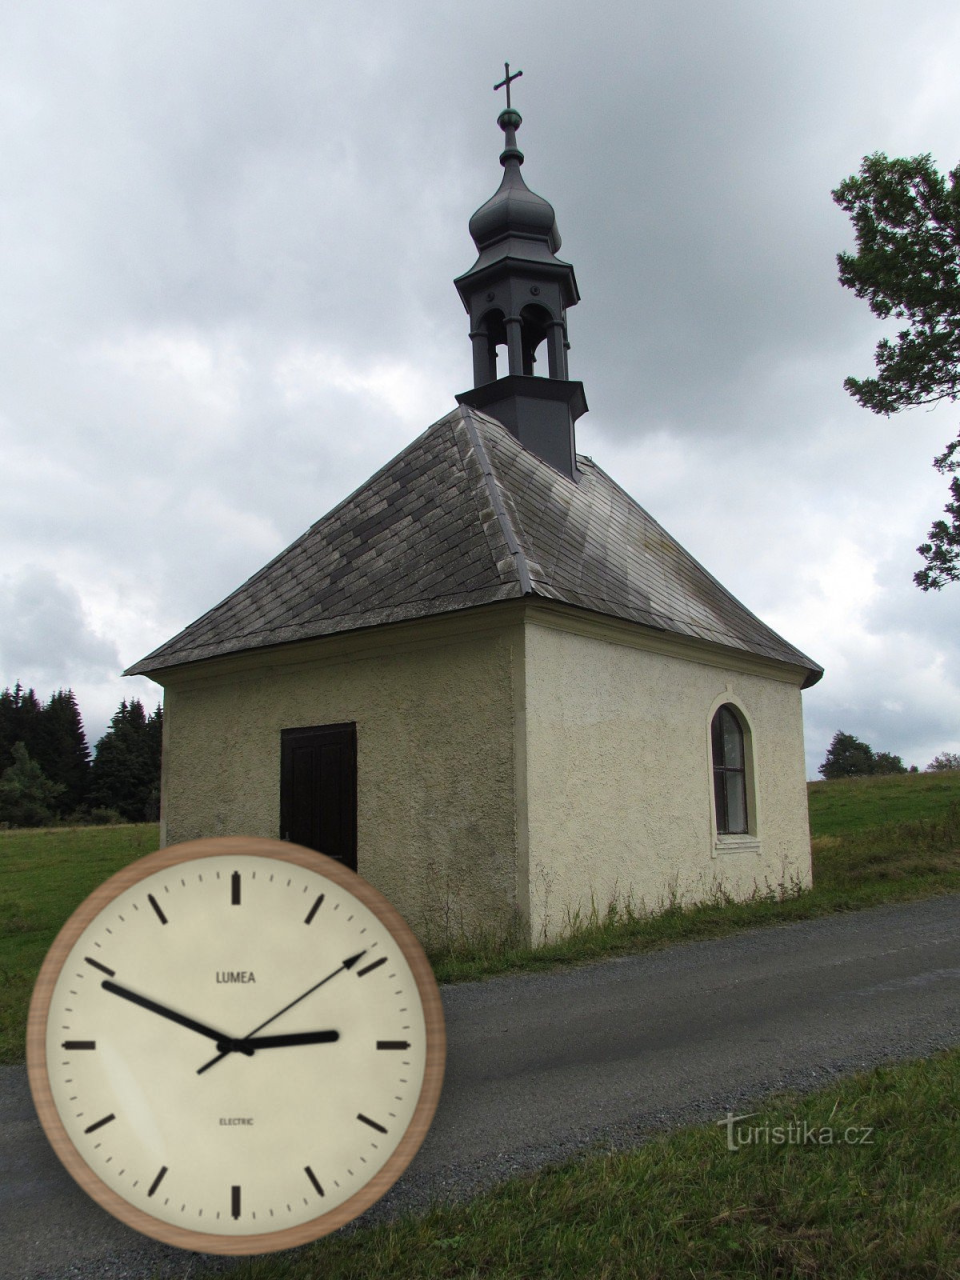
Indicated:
2.49.09
